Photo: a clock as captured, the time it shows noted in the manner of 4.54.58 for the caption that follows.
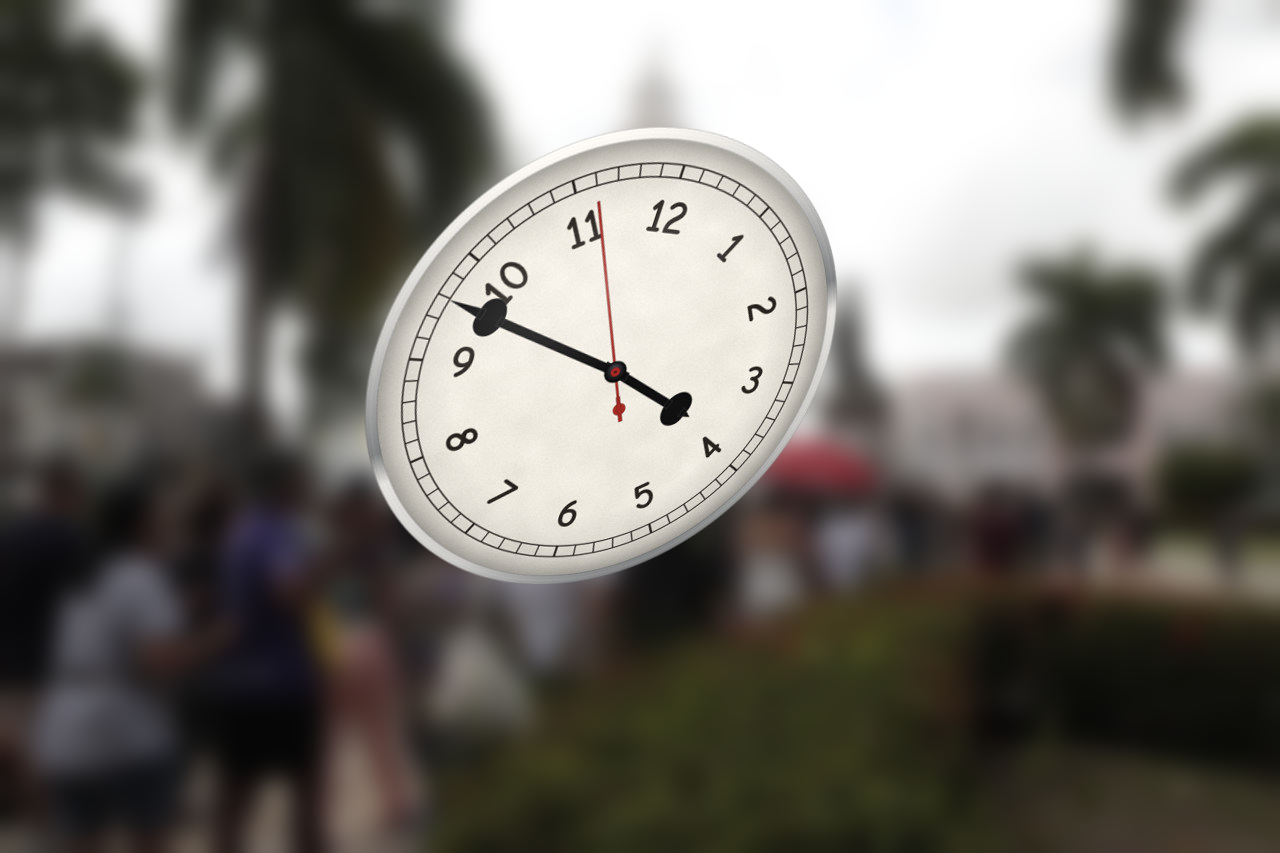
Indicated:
3.47.56
